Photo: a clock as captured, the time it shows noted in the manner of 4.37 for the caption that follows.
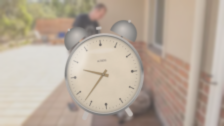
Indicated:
9.37
